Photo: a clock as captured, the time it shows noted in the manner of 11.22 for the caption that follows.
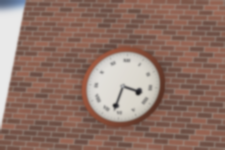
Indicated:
3.32
